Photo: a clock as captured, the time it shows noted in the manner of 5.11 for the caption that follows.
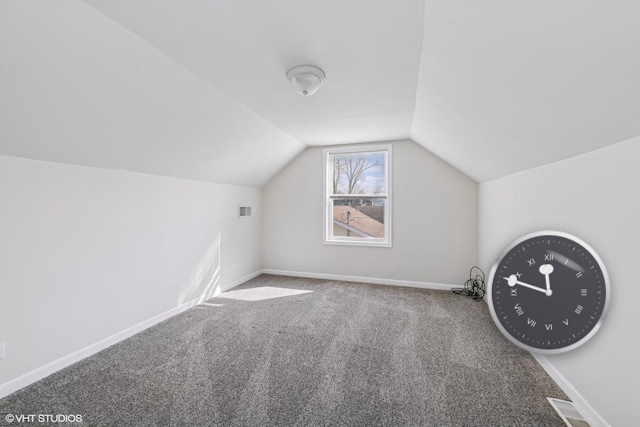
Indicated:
11.48
